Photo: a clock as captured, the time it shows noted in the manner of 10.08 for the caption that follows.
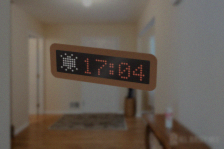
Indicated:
17.04
